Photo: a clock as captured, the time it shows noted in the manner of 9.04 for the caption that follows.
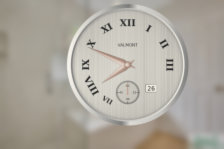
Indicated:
7.49
